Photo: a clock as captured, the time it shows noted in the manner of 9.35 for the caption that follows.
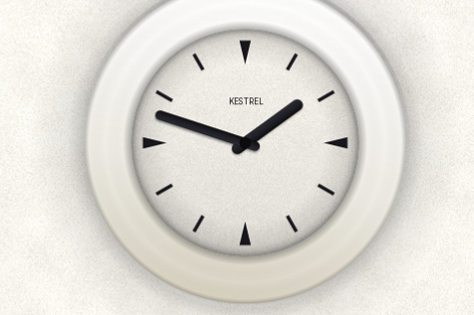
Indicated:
1.48
